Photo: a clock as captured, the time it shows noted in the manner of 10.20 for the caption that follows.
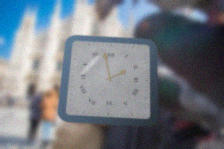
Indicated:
1.58
